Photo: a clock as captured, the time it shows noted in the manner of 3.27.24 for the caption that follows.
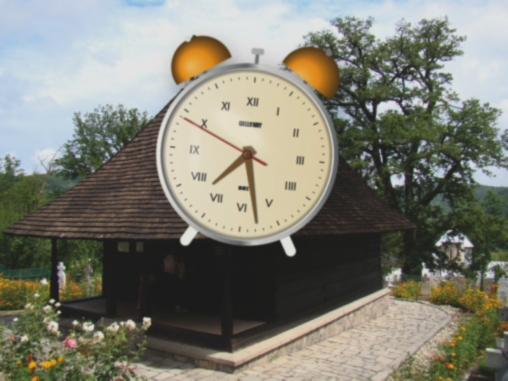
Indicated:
7.27.49
